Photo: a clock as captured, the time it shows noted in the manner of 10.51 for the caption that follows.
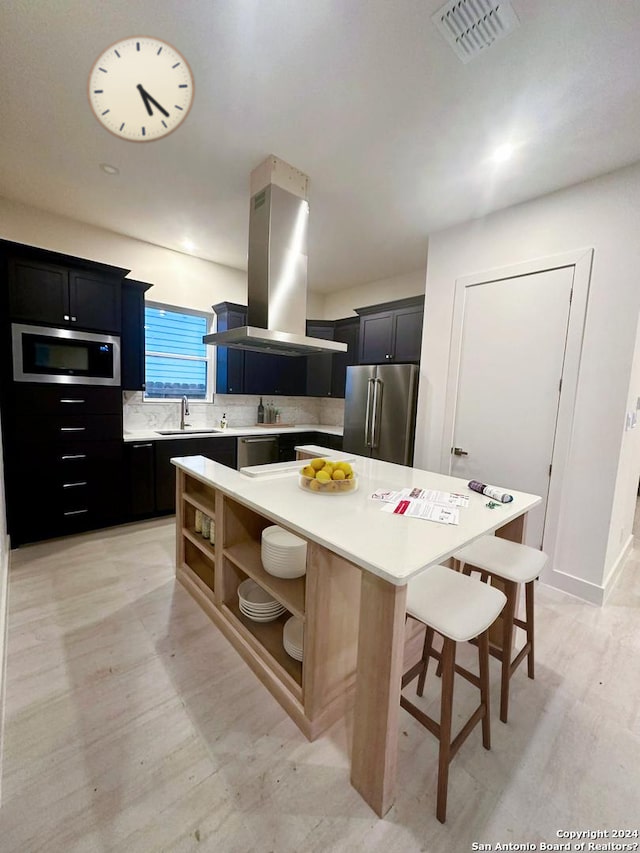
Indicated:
5.23
